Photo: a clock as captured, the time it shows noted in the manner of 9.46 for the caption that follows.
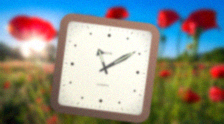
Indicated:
11.09
